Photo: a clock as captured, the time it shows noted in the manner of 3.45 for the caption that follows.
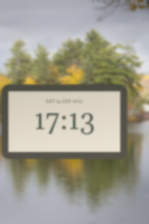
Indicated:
17.13
